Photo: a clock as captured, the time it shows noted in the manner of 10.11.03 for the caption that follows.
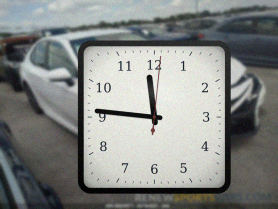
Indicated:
11.46.01
